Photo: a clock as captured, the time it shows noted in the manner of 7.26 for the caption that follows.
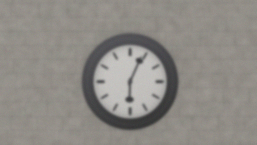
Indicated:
6.04
